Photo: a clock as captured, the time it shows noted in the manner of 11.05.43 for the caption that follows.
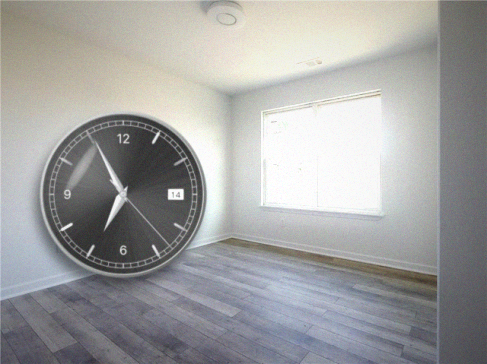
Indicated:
6.55.23
